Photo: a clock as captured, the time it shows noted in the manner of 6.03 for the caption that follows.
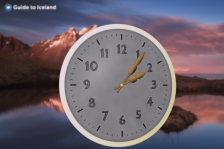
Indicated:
2.06
